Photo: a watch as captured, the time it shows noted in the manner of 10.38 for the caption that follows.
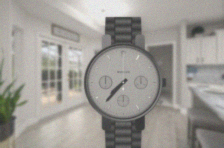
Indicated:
7.37
